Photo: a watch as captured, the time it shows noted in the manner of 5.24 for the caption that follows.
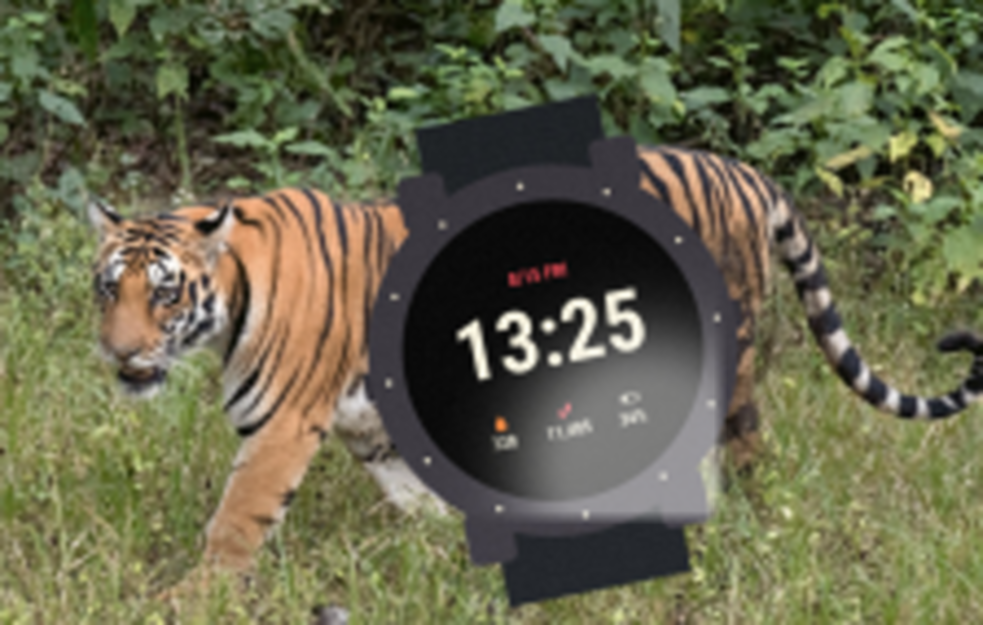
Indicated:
13.25
